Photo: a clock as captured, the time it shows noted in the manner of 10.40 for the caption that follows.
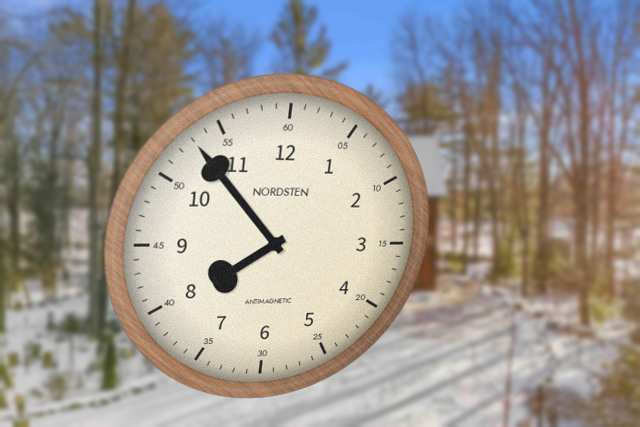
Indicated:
7.53
